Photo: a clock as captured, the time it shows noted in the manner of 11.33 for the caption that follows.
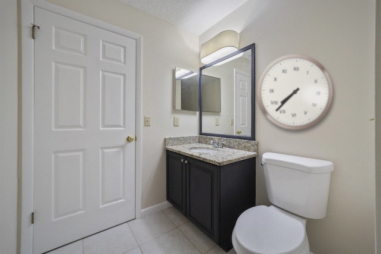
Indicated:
7.37
